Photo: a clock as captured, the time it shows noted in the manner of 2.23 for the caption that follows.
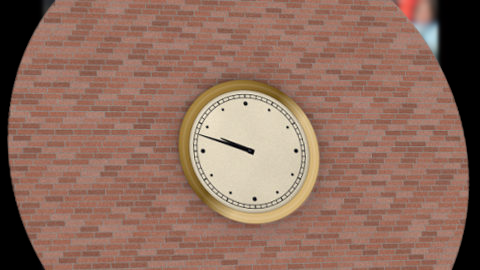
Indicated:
9.48
